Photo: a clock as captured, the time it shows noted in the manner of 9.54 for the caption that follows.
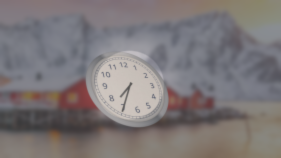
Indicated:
7.35
